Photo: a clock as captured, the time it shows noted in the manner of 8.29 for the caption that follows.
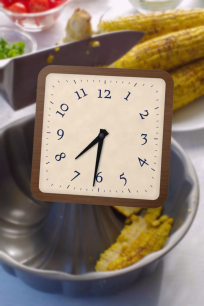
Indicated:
7.31
